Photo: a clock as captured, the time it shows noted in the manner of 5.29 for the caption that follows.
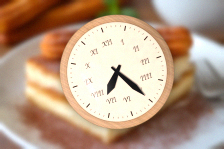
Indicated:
7.25
